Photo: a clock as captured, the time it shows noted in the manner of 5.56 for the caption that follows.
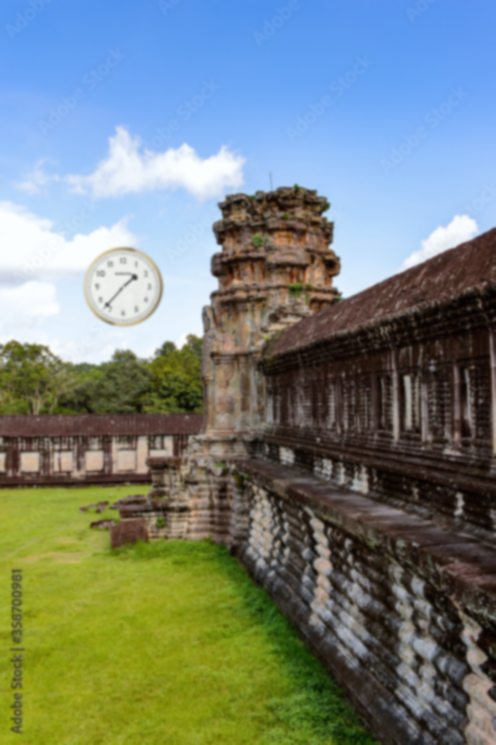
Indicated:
1.37
